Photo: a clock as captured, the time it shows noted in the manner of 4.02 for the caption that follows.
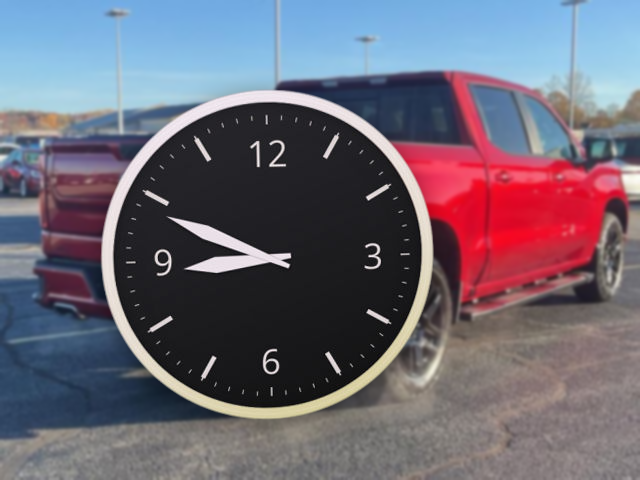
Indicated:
8.49
